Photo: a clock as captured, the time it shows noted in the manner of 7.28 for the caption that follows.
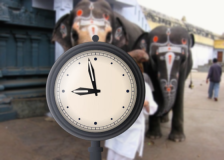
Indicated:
8.58
